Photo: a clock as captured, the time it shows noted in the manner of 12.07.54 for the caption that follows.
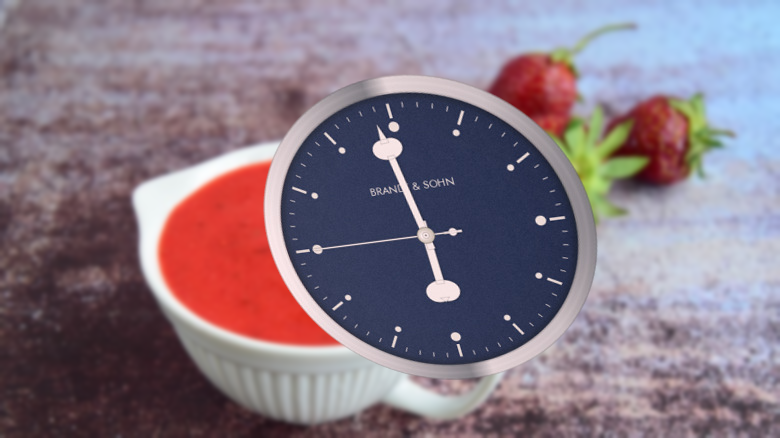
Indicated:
5.58.45
